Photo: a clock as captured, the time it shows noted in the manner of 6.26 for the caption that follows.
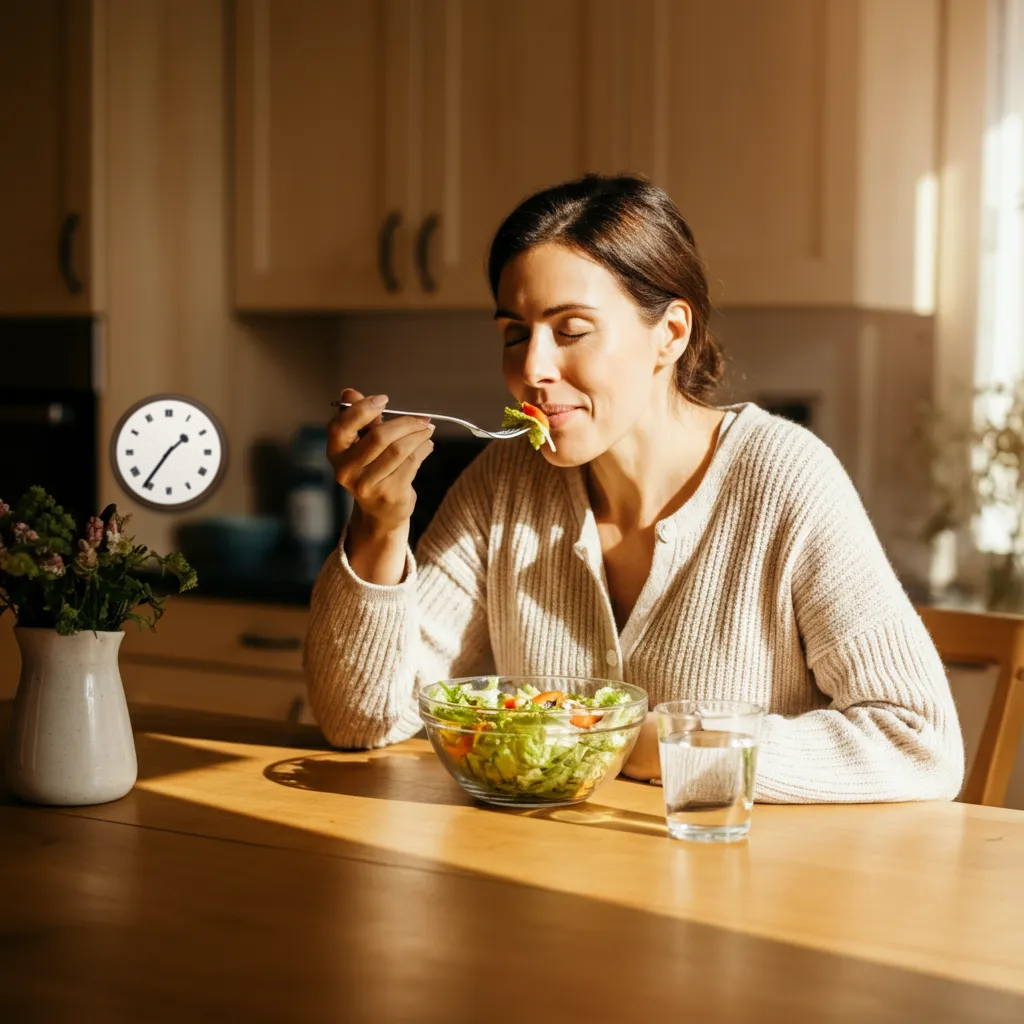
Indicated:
1.36
